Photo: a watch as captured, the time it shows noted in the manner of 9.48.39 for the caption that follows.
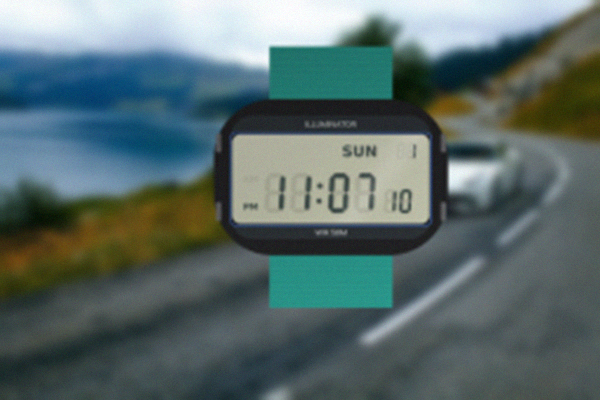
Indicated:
11.07.10
